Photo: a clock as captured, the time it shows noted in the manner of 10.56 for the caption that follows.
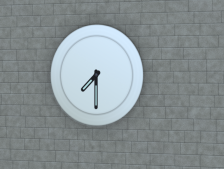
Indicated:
7.30
